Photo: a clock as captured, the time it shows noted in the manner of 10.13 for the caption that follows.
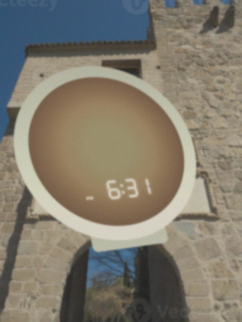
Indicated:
6.31
